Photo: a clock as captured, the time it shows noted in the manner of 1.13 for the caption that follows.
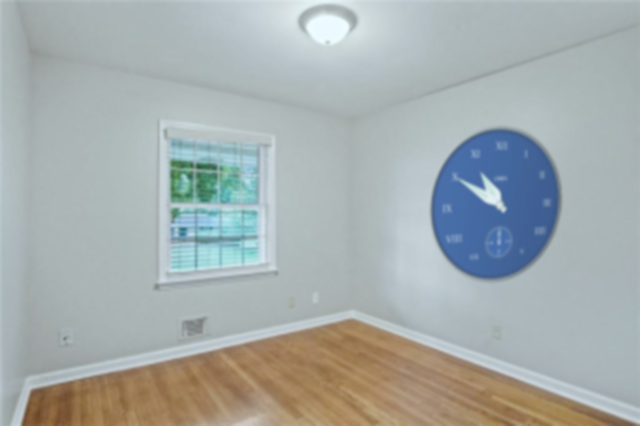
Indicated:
10.50
